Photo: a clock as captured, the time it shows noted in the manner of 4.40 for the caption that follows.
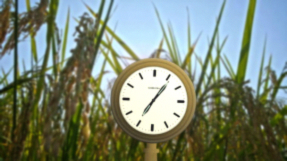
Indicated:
7.06
